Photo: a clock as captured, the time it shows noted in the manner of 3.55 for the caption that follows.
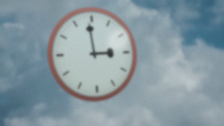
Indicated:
2.59
